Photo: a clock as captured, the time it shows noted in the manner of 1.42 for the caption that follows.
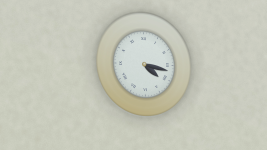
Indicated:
4.17
